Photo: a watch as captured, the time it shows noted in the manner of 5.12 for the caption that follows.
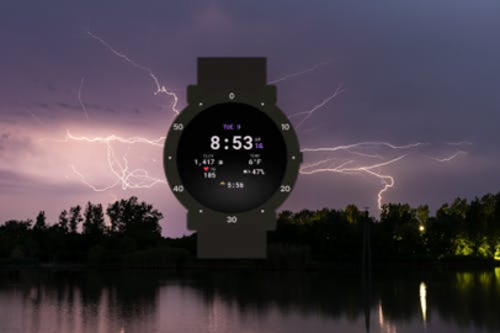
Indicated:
8.53
